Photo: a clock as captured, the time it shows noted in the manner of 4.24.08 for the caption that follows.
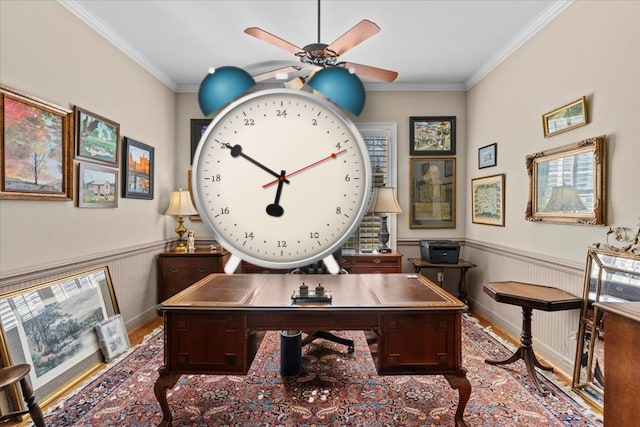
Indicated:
12.50.11
